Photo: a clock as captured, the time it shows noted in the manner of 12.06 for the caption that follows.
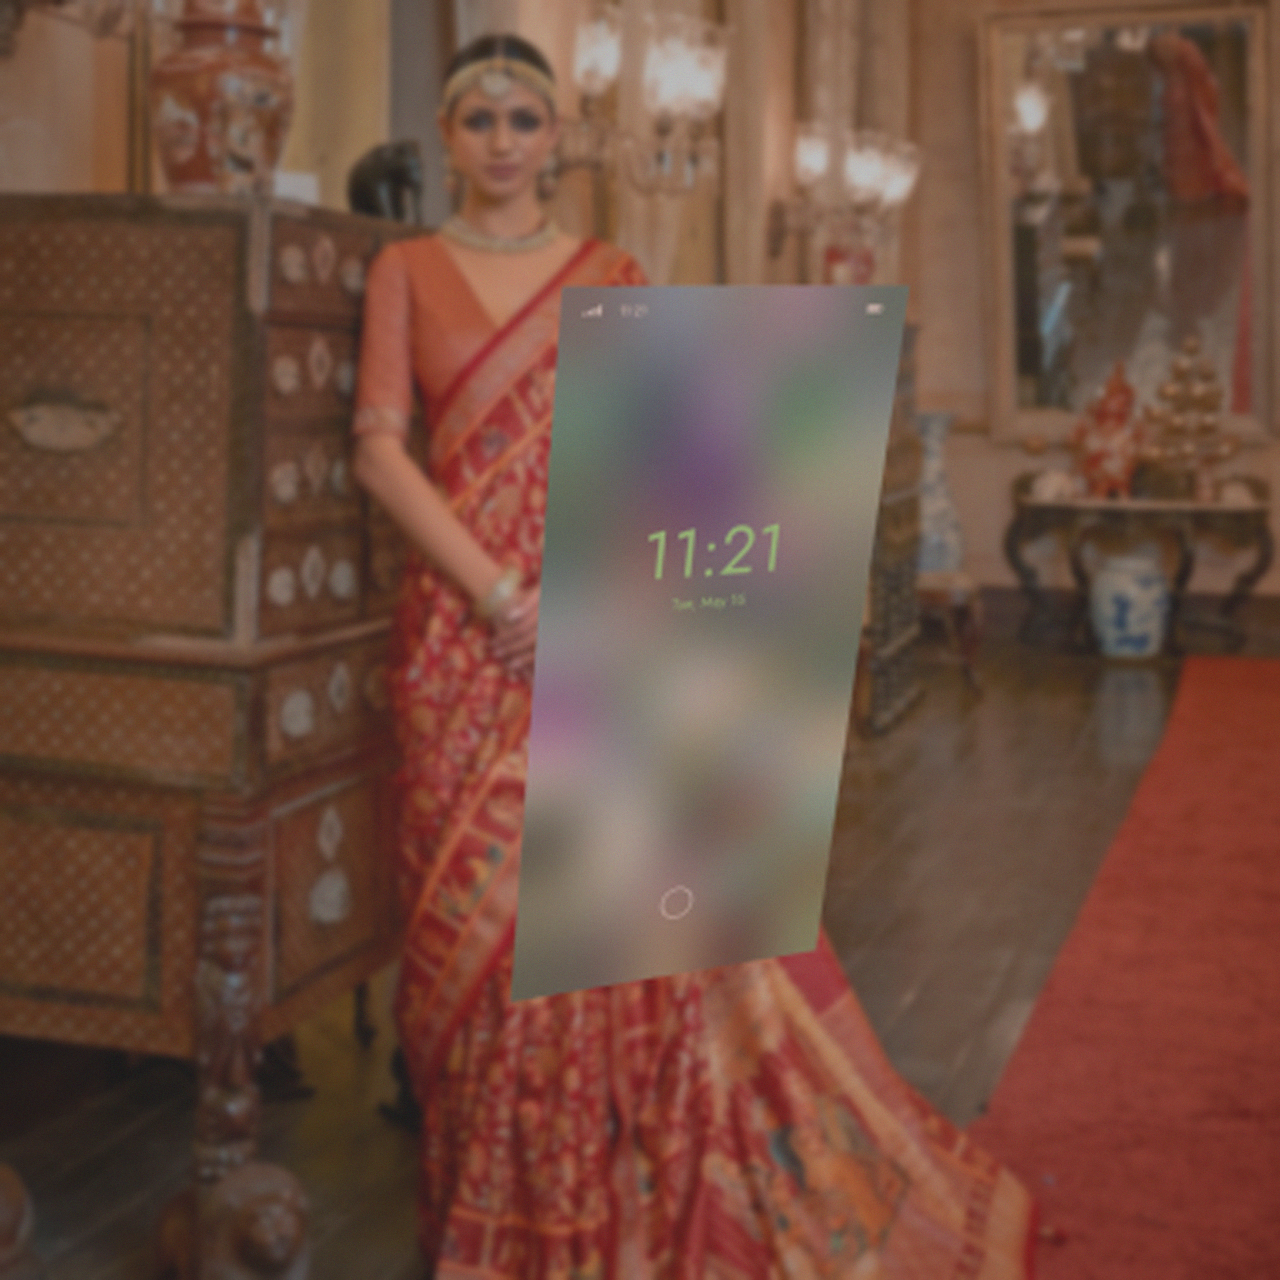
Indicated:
11.21
